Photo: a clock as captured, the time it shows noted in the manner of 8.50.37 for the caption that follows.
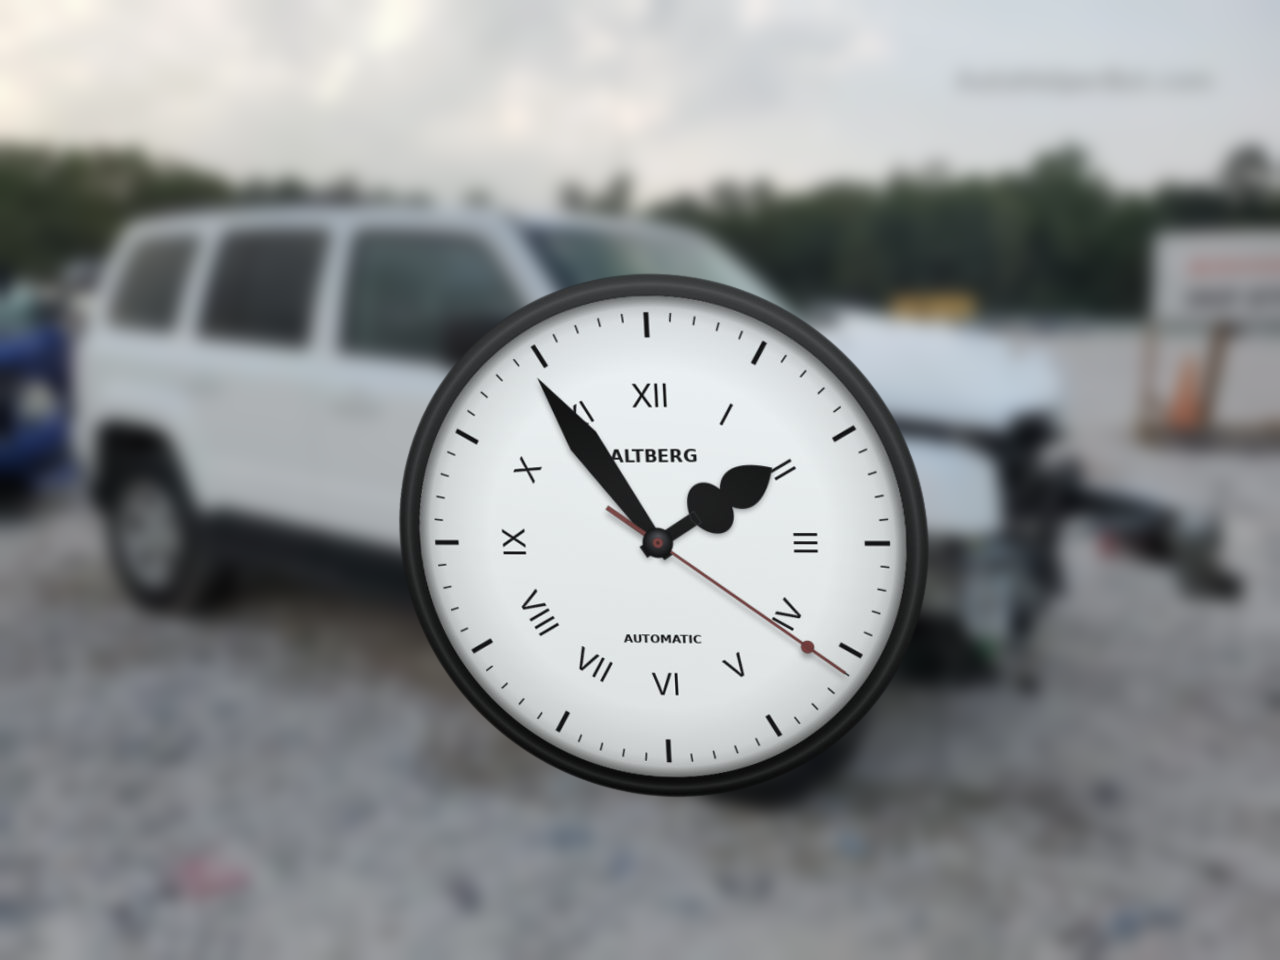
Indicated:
1.54.21
